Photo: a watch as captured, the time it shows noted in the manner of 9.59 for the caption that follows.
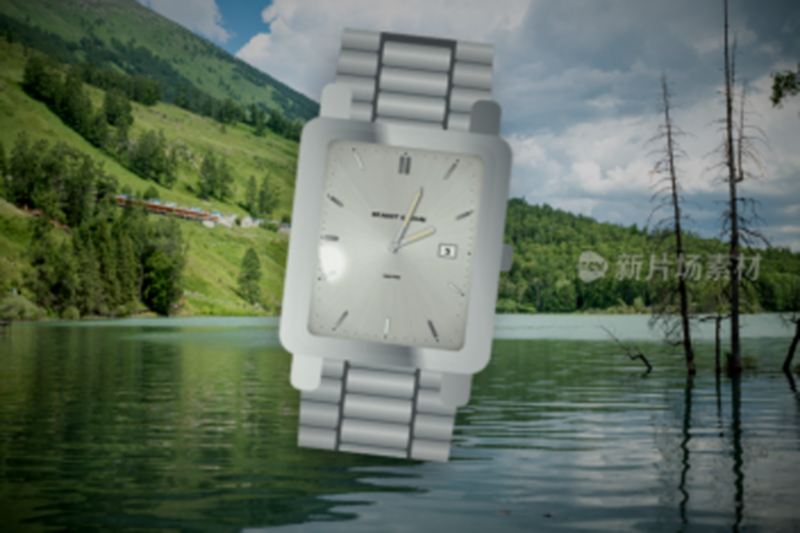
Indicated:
2.03
